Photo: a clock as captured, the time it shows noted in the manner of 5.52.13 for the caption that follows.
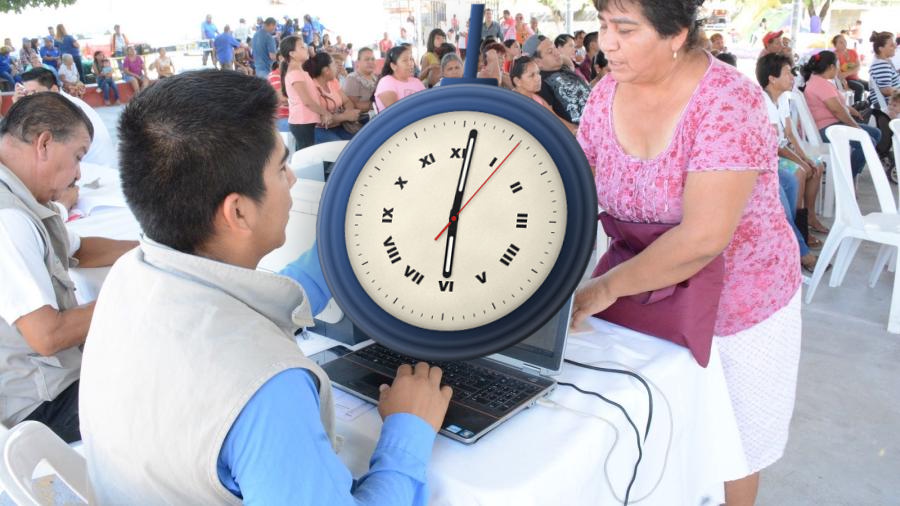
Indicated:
6.01.06
